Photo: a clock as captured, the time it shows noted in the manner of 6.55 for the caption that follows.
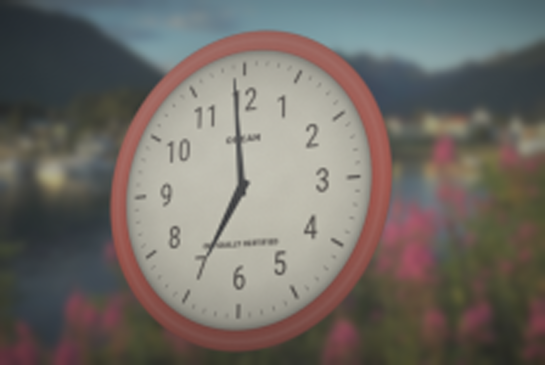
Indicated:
6.59
